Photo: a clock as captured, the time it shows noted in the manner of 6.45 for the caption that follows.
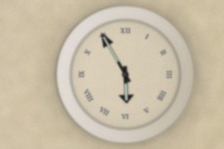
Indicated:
5.55
